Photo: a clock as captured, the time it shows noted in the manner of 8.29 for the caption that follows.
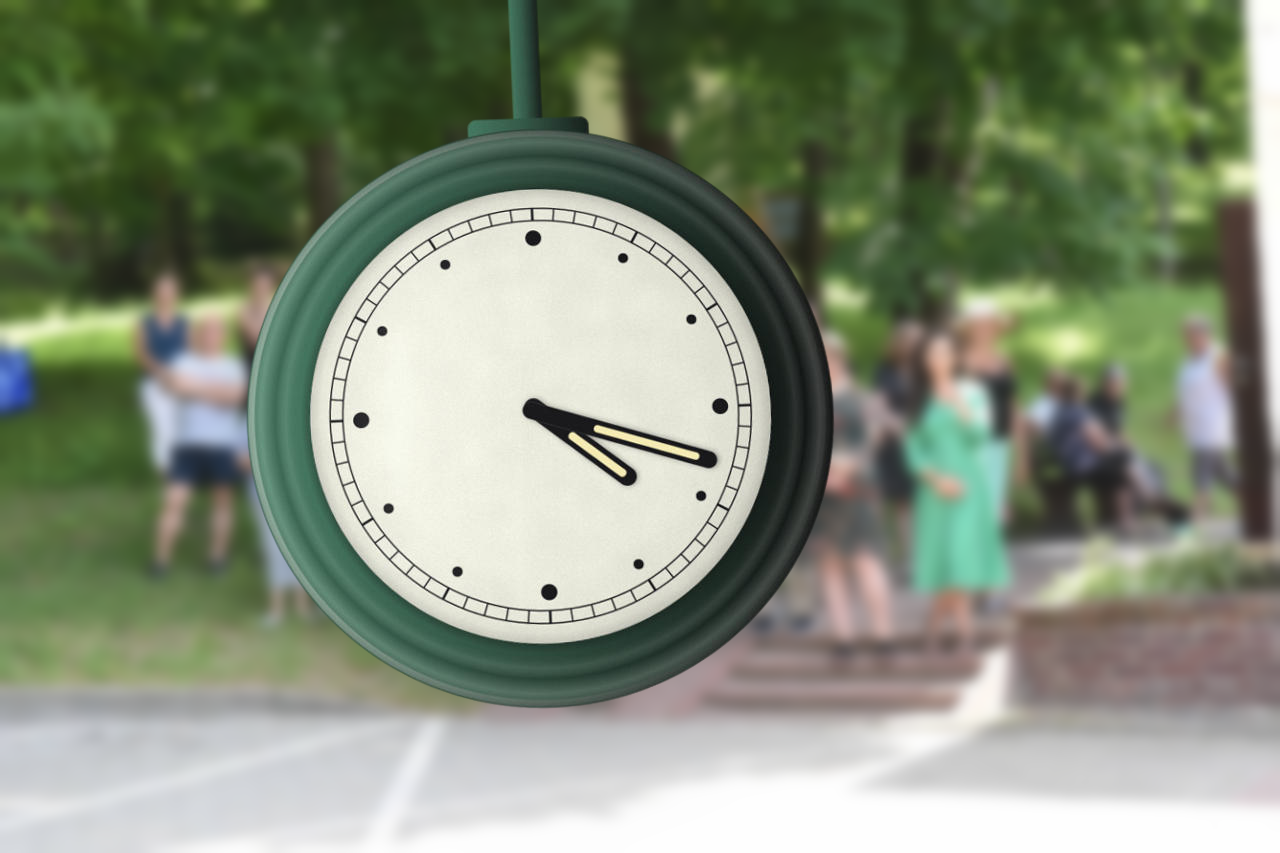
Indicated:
4.18
